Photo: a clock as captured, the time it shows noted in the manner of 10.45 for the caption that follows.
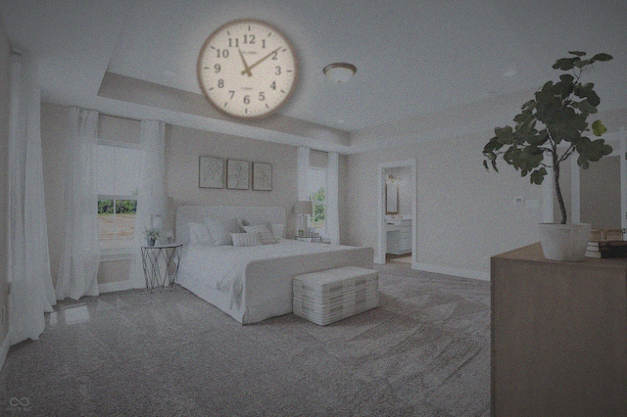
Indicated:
11.09
